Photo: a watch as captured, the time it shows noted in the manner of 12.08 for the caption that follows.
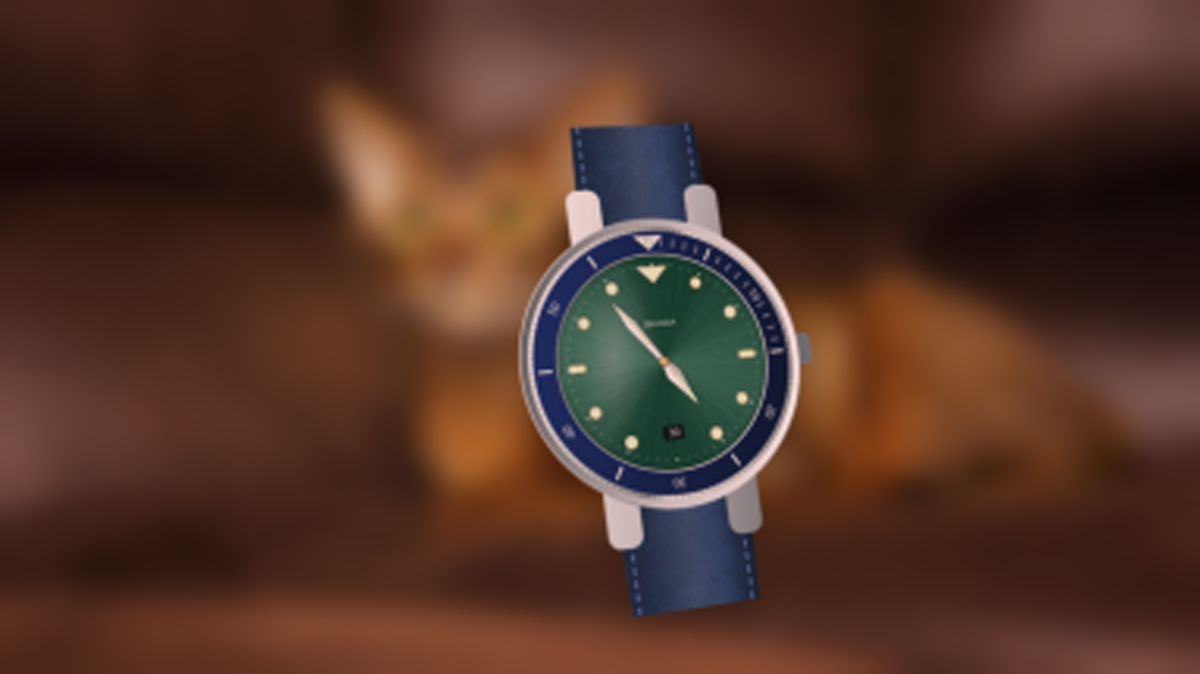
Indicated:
4.54
